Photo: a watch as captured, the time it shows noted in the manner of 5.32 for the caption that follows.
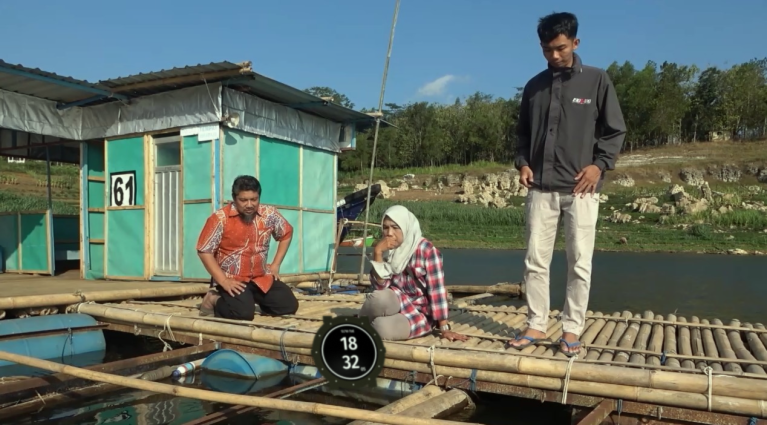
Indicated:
18.32
